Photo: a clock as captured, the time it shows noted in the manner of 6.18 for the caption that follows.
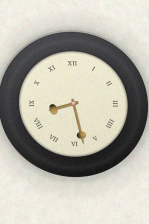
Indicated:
8.28
